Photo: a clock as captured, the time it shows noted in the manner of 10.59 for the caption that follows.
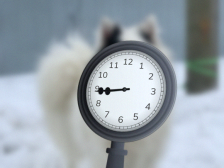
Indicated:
8.44
